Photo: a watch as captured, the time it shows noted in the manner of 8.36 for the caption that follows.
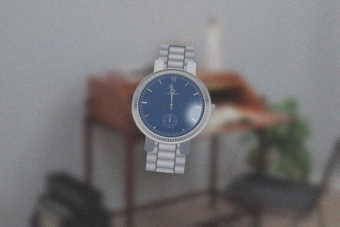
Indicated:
11.59
